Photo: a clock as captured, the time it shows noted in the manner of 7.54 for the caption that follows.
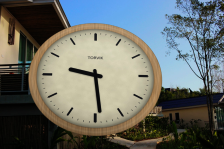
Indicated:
9.29
